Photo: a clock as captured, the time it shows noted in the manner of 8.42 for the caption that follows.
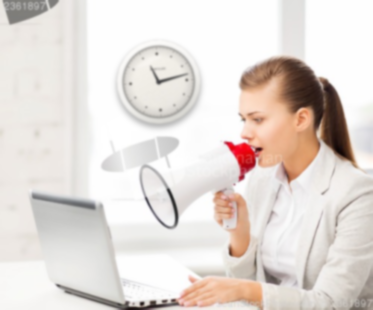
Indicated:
11.13
